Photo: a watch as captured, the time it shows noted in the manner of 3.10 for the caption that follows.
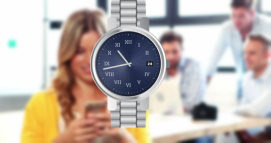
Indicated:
10.43
